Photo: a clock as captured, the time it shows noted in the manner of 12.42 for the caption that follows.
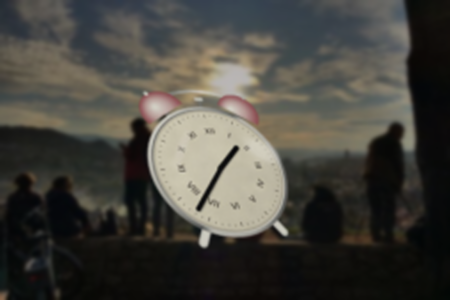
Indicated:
1.37
